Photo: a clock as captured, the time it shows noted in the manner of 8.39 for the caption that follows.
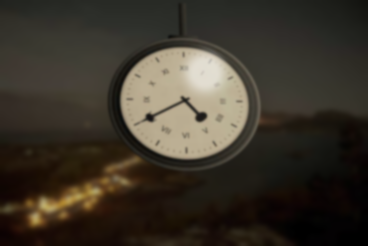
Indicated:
4.40
